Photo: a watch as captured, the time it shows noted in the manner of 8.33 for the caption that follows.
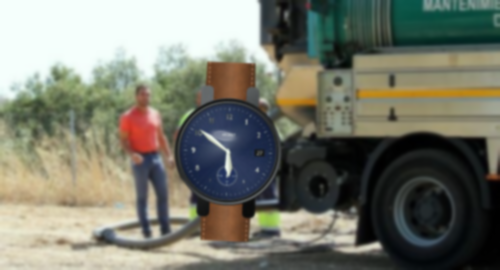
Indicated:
5.51
